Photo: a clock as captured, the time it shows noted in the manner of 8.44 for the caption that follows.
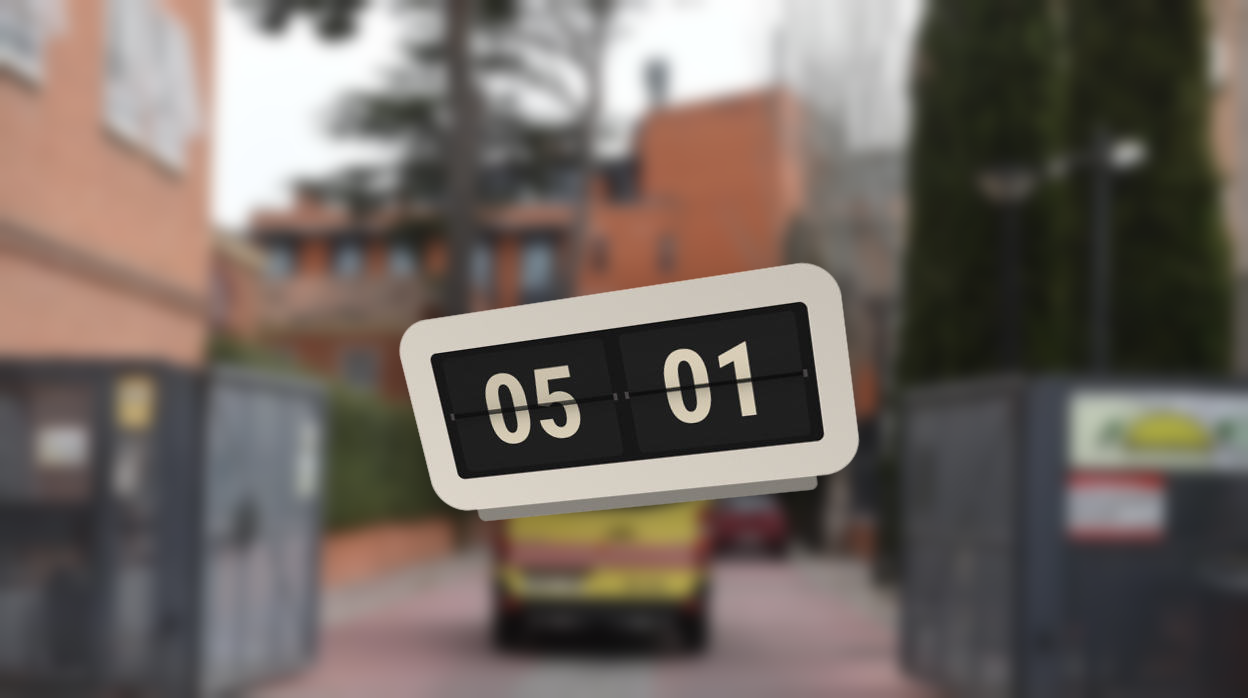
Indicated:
5.01
